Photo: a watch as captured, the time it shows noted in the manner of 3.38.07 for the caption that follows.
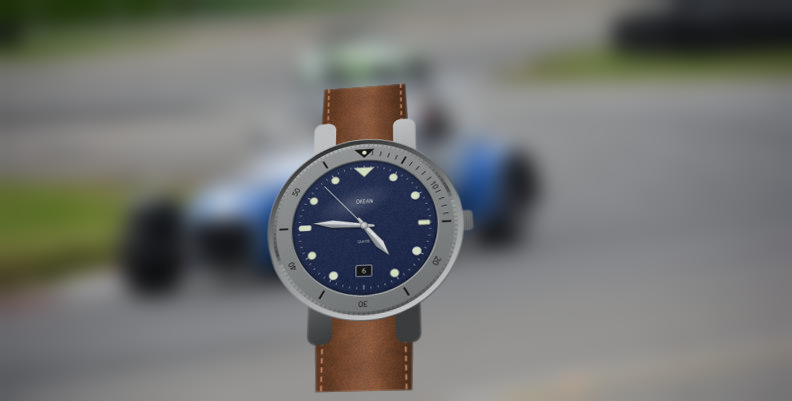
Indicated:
4.45.53
